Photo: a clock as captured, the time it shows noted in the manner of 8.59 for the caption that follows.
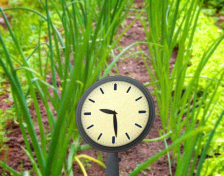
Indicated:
9.29
